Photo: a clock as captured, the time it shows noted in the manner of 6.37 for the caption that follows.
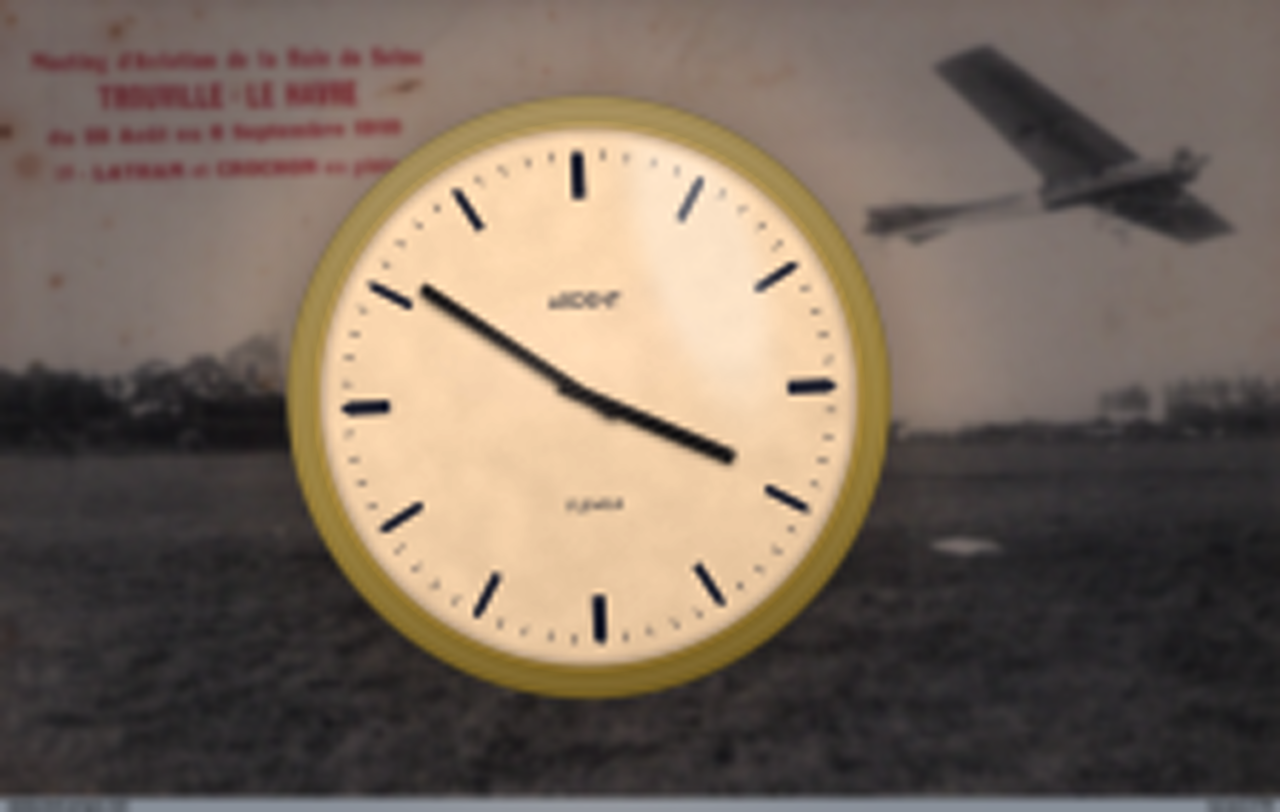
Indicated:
3.51
